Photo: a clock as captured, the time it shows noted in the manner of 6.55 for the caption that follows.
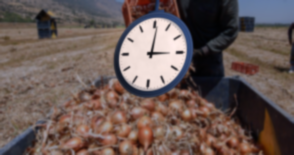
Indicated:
3.01
